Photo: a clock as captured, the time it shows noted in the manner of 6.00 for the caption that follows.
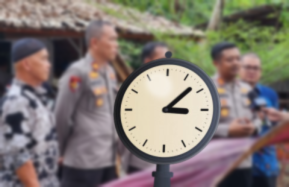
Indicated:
3.08
